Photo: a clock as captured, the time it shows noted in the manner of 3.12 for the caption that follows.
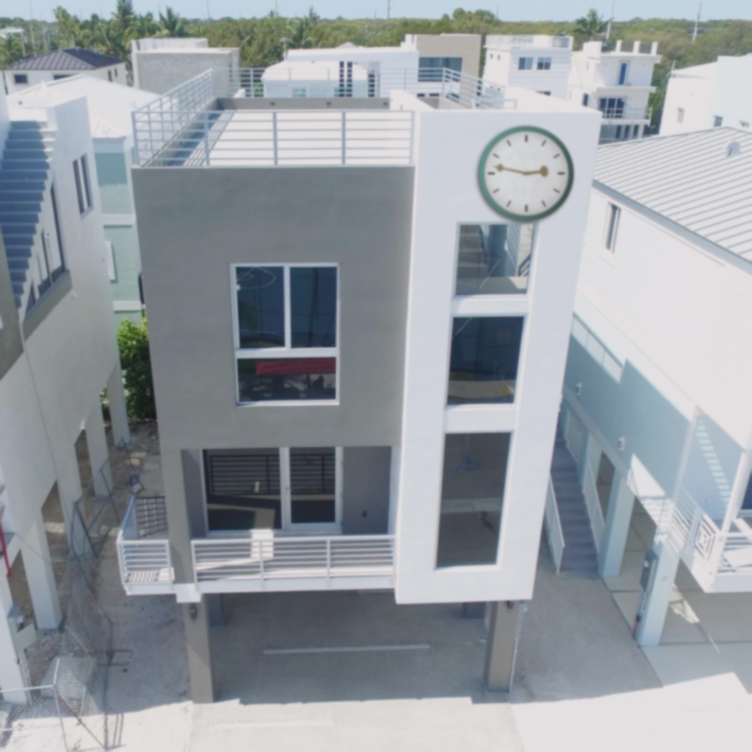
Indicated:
2.47
